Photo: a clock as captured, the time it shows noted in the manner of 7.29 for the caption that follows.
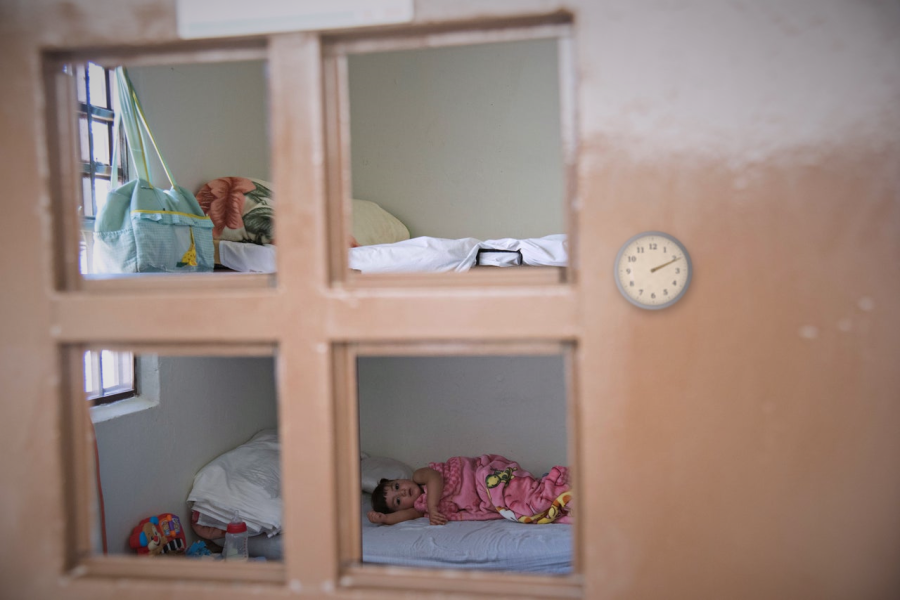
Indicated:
2.11
